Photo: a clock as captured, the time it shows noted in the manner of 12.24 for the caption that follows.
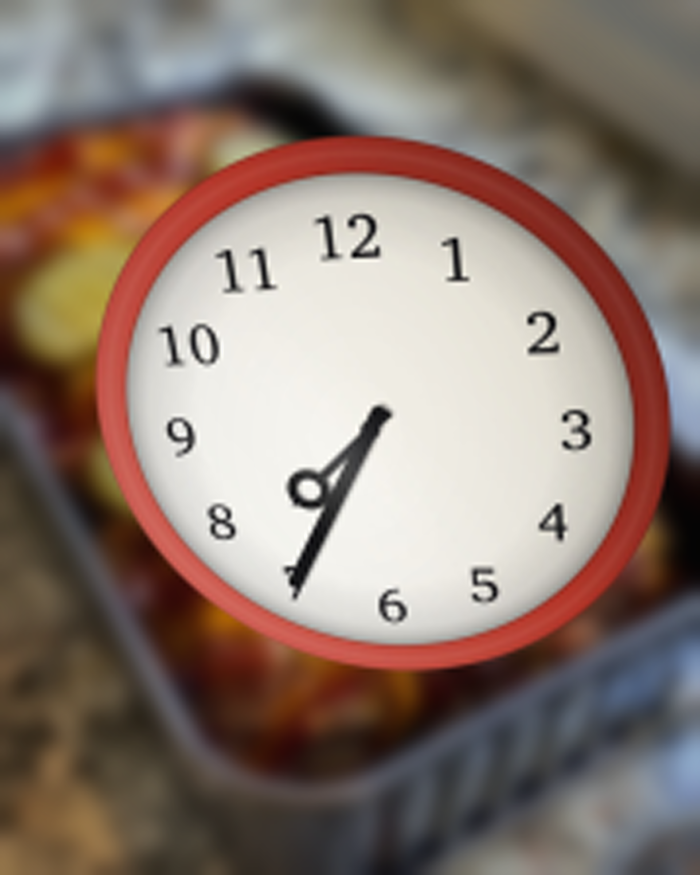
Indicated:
7.35
